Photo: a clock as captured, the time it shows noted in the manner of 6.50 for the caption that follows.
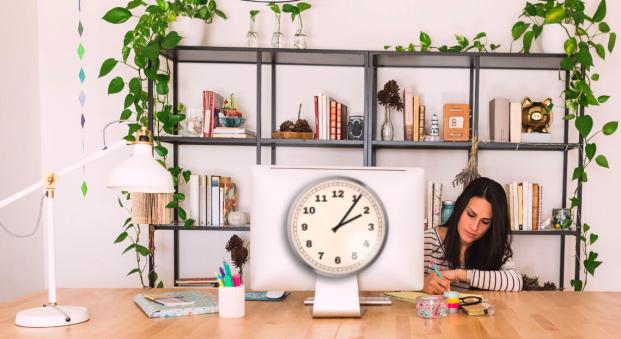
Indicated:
2.06
